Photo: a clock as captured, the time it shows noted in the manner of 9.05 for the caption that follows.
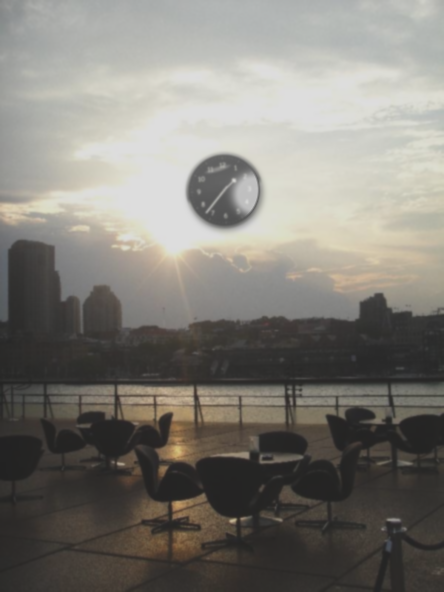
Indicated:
1.37
